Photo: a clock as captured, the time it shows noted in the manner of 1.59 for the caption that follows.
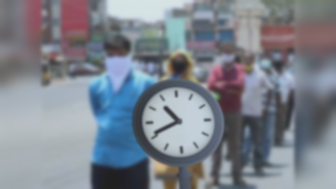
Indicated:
10.41
